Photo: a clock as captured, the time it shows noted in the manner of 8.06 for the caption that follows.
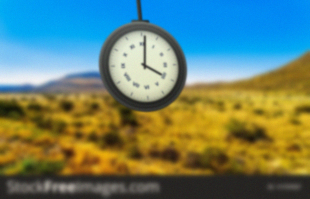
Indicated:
4.01
